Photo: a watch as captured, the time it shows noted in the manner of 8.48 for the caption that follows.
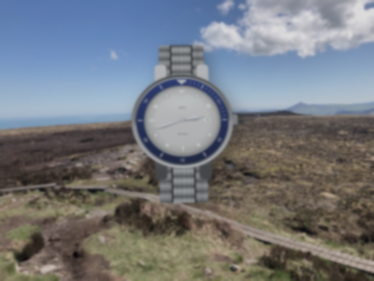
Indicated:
2.42
